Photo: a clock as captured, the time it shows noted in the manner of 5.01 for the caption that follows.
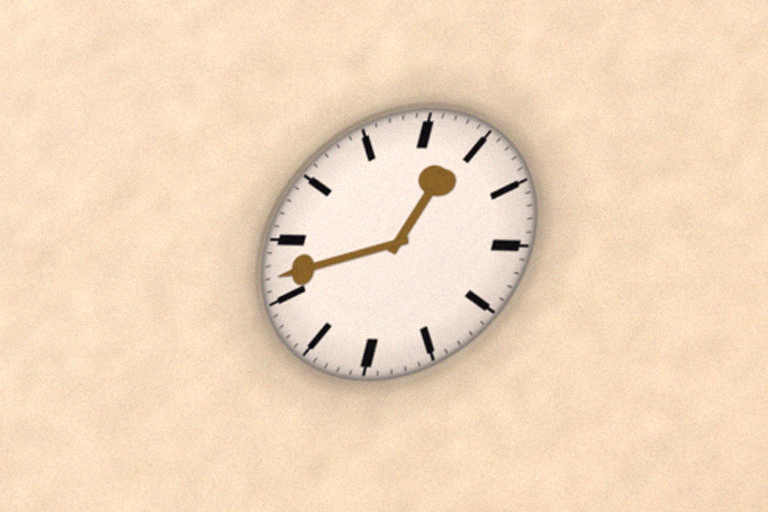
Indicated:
12.42
